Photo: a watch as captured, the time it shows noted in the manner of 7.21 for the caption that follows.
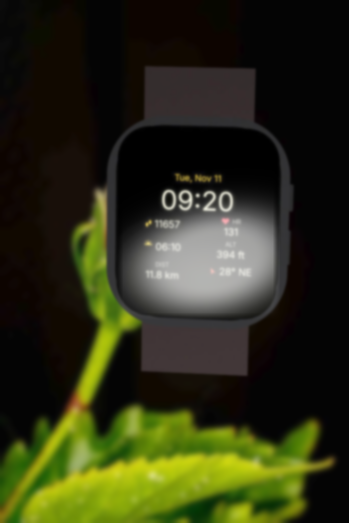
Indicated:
9.20
